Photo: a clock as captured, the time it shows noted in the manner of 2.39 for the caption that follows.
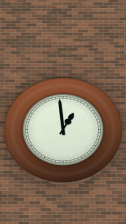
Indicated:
12.59
